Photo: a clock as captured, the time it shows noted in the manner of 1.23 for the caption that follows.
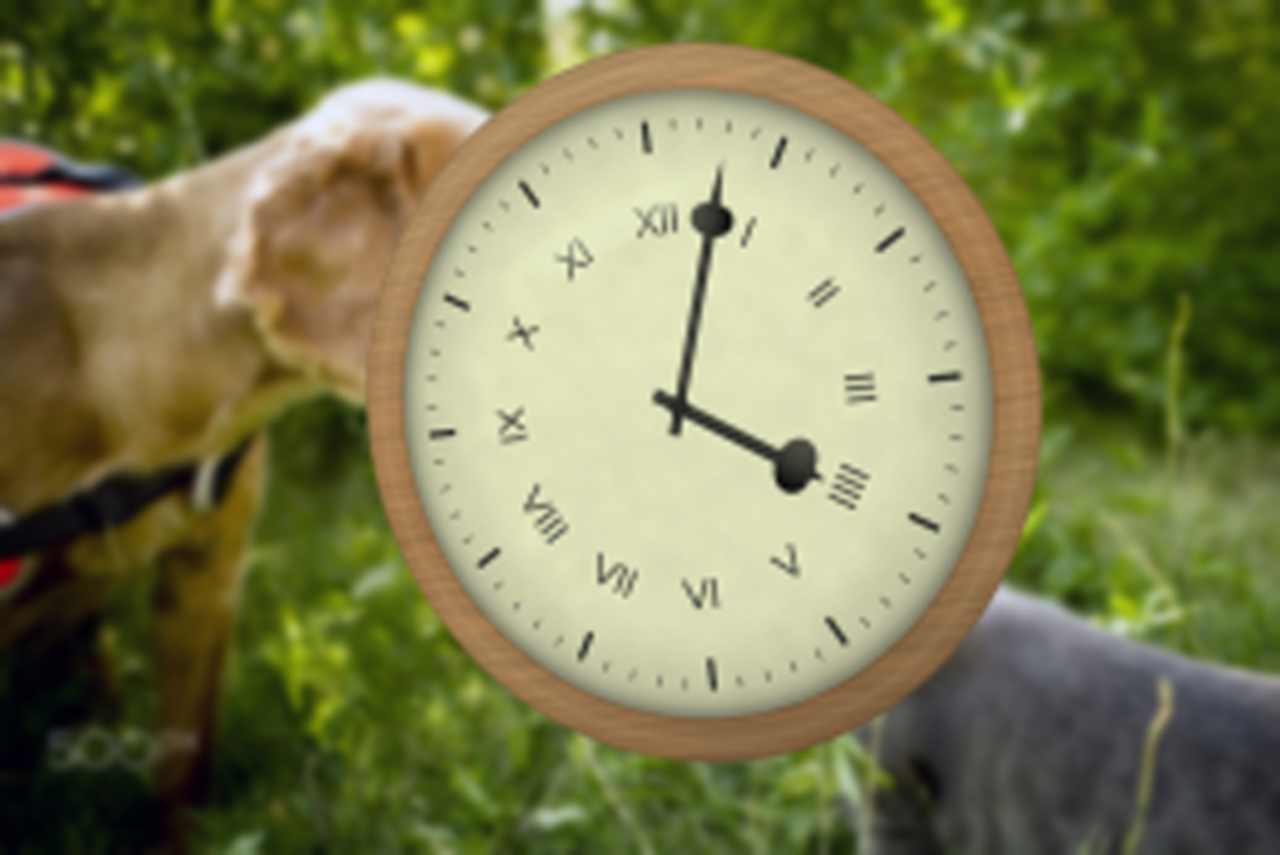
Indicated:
4.03
